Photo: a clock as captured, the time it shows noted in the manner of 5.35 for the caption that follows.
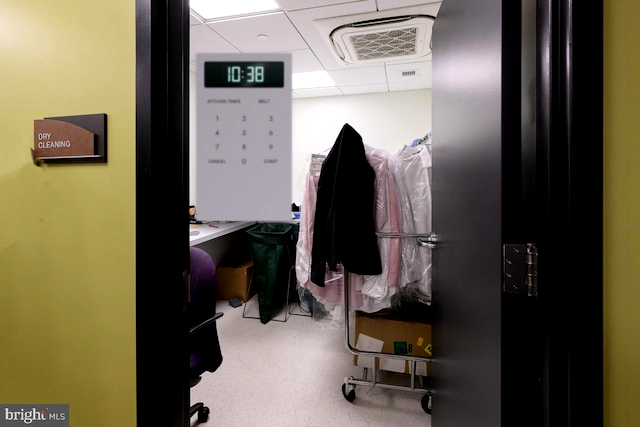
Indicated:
10.38
